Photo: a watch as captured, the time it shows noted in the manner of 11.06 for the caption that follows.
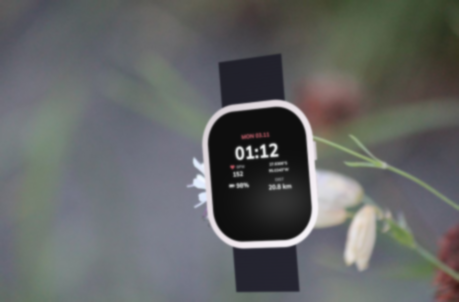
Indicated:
1.12
